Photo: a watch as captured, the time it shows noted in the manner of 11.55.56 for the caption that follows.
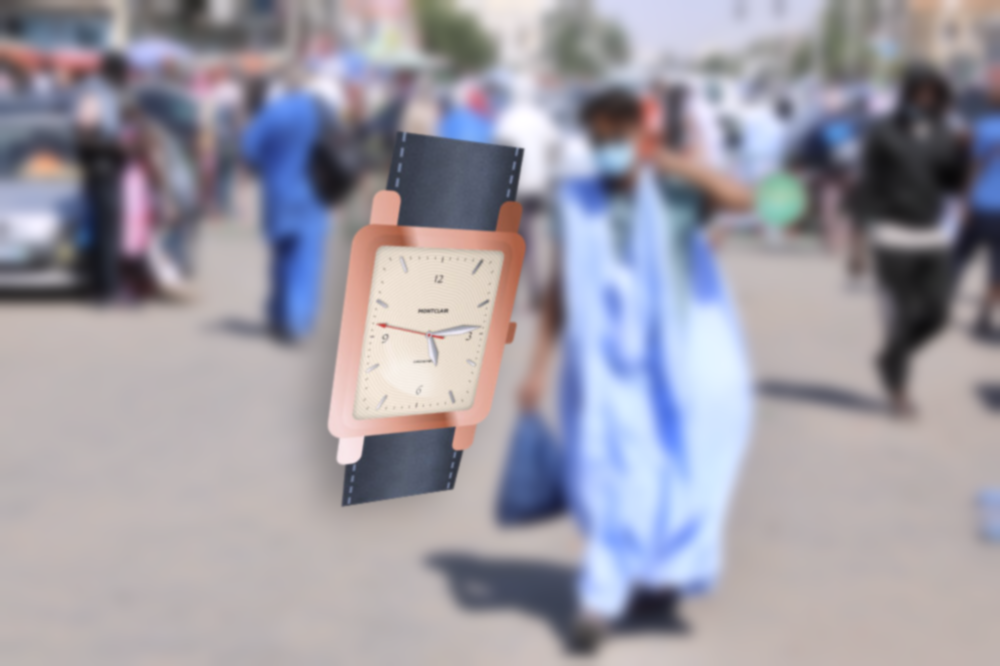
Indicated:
5.13.47
